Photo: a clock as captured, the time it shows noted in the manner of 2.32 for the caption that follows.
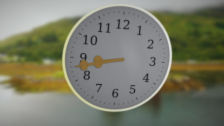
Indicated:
8.43
